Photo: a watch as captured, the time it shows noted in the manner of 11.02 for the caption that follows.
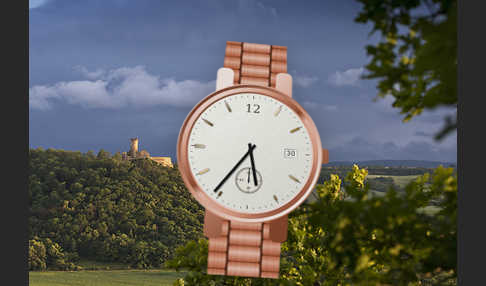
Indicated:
5.36
